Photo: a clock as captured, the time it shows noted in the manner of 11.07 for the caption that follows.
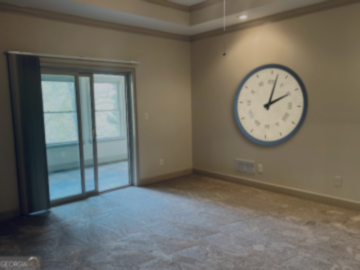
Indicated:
2.02
